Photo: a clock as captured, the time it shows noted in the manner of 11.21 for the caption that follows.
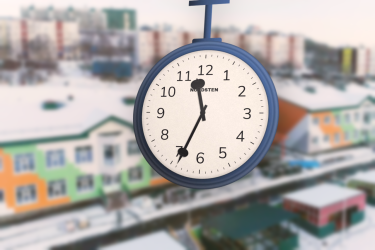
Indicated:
11.34
